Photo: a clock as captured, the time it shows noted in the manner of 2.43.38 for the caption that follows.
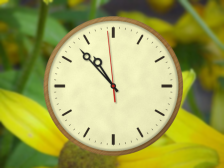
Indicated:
10.52.59
